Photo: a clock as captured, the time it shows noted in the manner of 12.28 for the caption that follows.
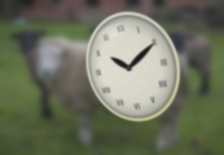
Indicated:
10.10
